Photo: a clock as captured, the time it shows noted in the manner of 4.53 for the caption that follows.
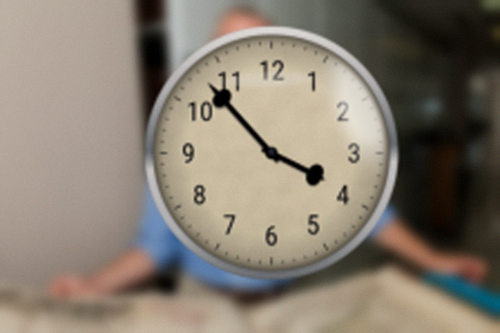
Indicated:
3.53
